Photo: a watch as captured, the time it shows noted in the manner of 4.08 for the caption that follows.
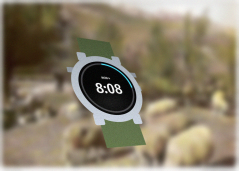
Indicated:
8.08
